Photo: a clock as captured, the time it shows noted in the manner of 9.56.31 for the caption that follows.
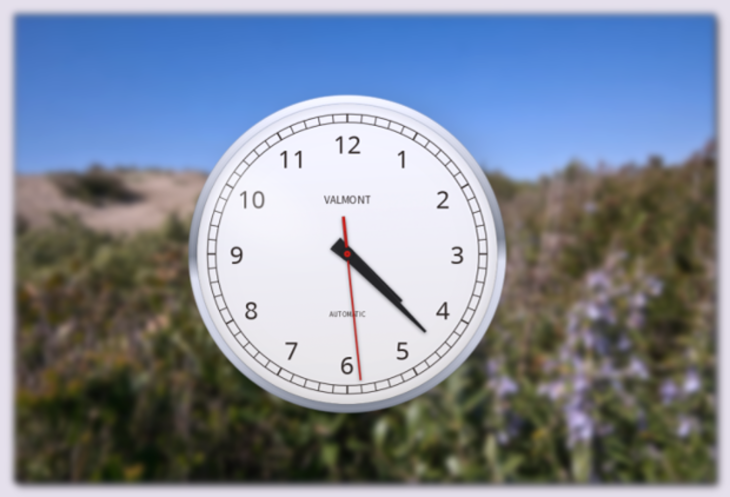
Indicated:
4.22.29
